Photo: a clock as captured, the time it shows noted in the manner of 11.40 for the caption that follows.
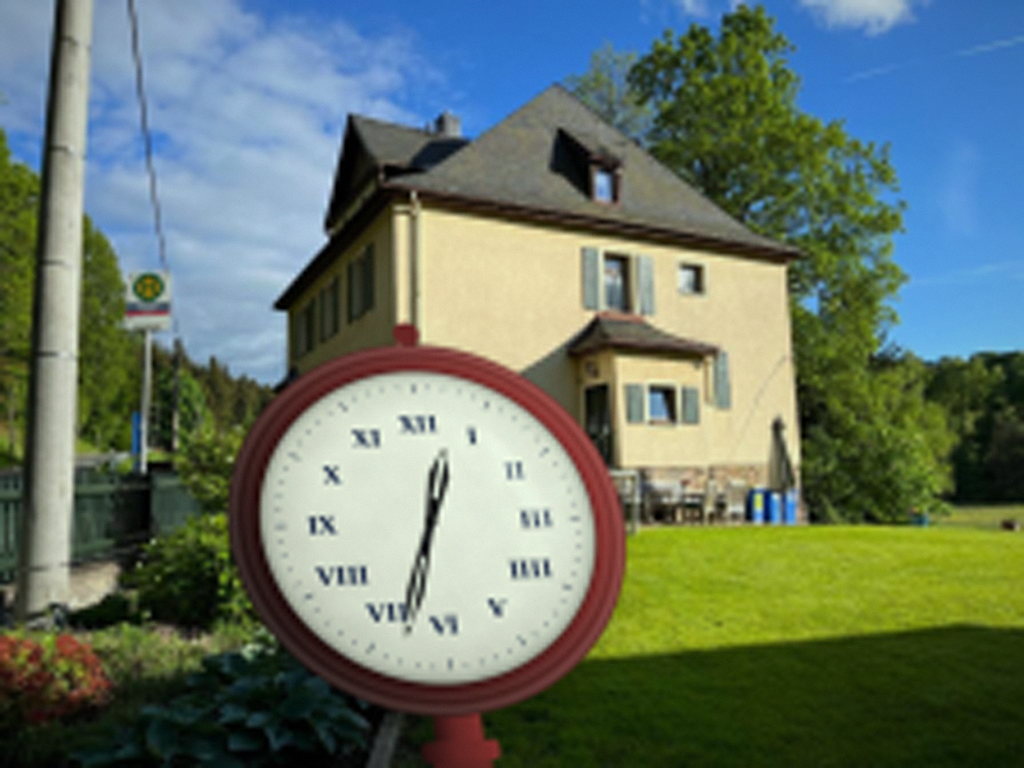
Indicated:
12.33
